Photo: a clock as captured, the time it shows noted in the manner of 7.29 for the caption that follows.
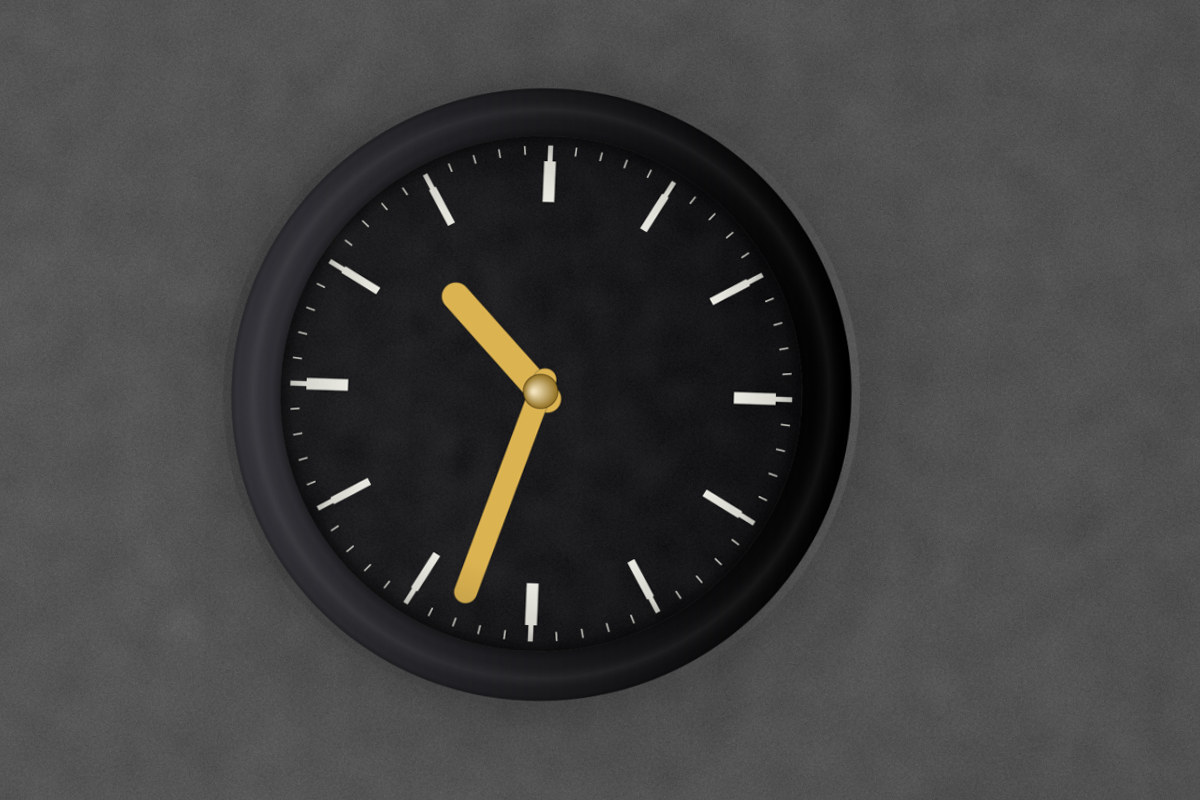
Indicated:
10.33
